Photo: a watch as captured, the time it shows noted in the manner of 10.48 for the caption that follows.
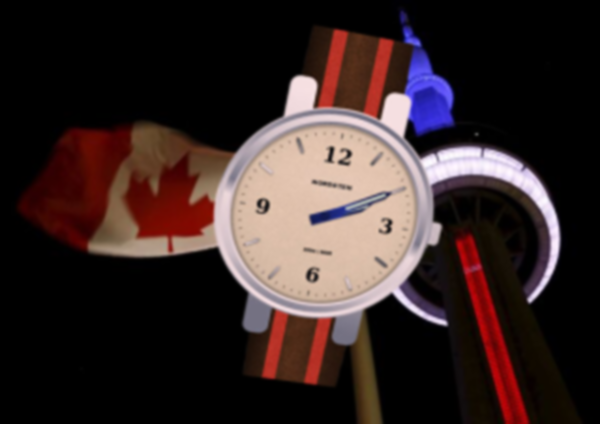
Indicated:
2.10
